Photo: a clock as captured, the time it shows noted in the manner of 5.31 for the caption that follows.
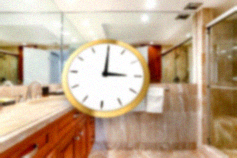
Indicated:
3.00
